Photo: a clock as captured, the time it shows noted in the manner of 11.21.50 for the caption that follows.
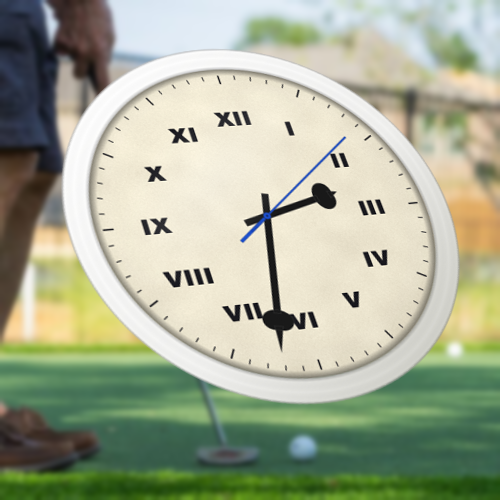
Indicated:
2.32.09
